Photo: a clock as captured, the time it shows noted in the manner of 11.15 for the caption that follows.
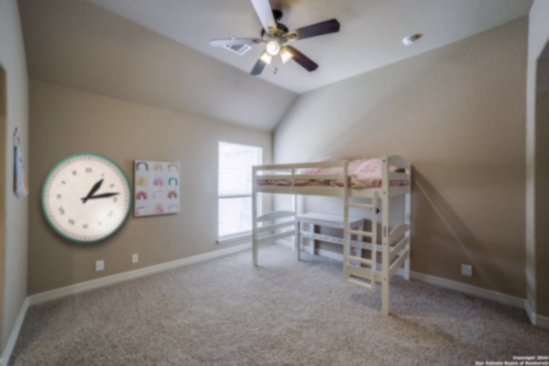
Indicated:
1.13
